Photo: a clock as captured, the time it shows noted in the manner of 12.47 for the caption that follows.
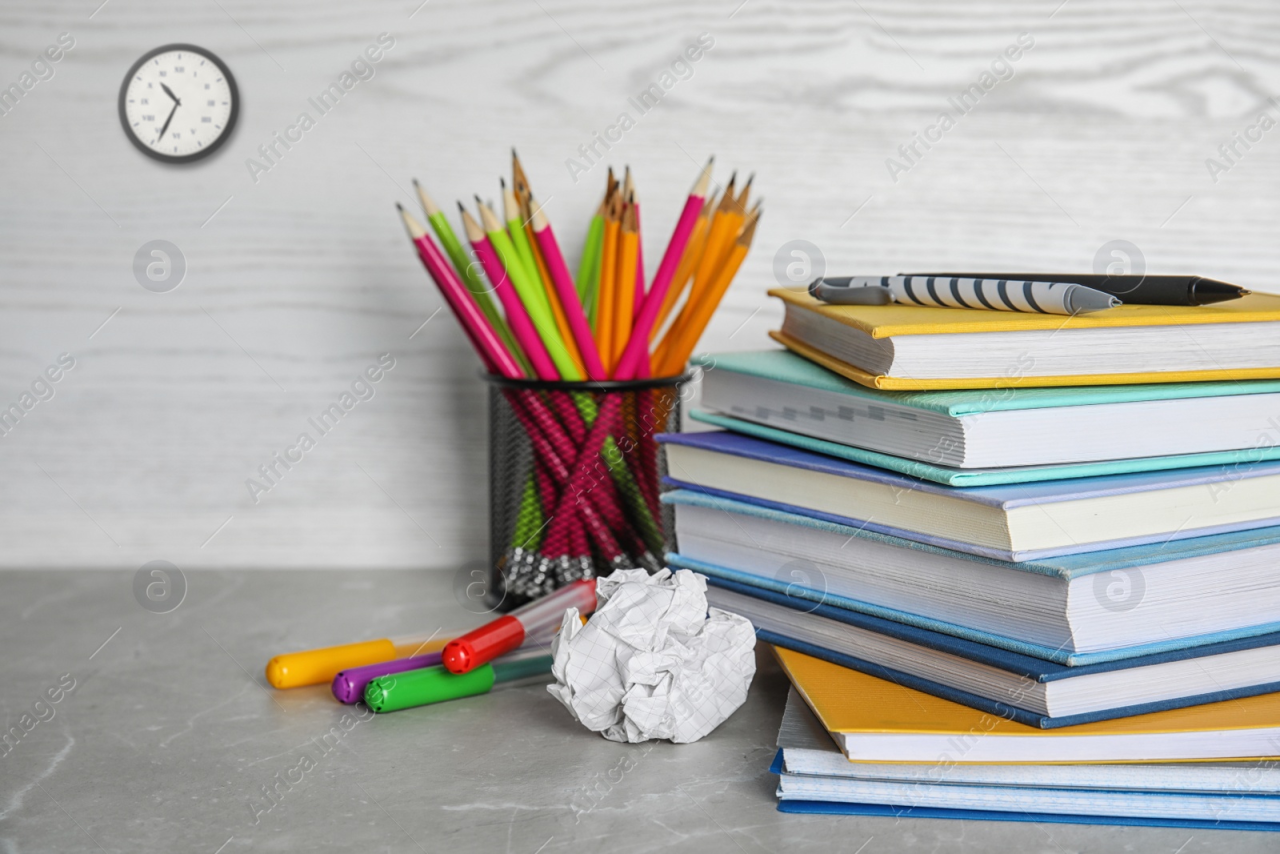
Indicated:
10.34
